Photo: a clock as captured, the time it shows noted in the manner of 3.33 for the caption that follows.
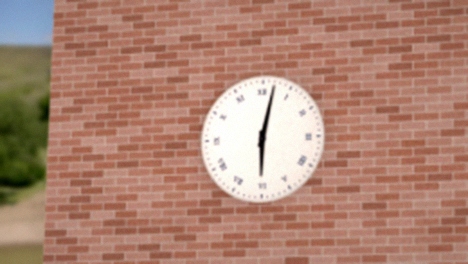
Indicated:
6.02
